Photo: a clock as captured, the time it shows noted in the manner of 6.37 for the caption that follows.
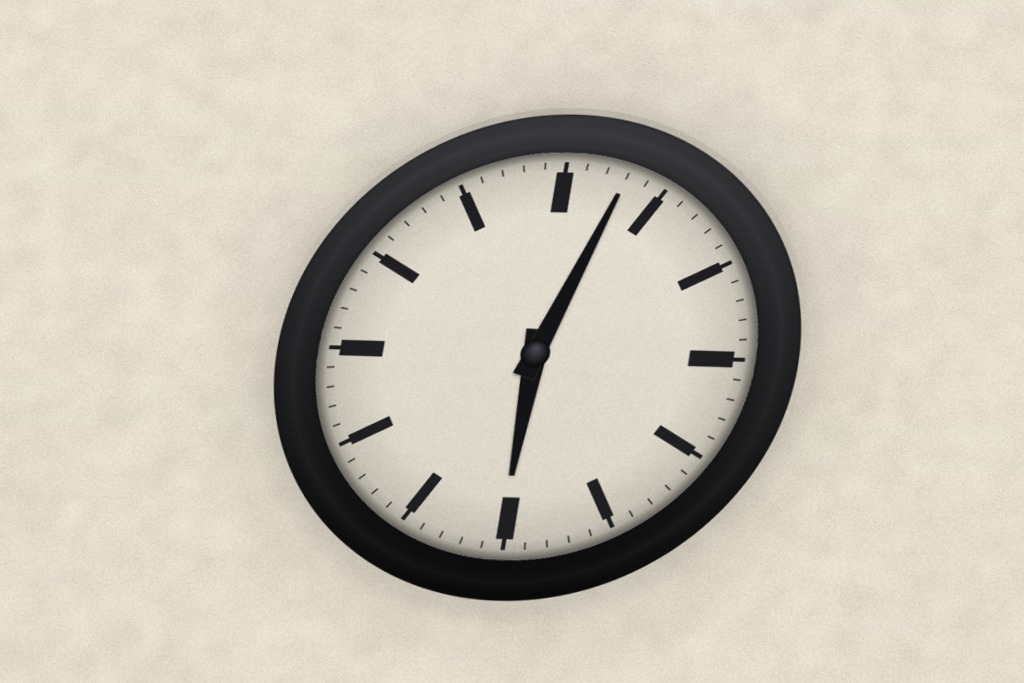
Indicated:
6.03
